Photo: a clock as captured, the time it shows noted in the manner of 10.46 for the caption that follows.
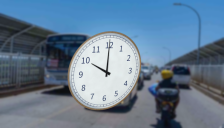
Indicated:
10.00
